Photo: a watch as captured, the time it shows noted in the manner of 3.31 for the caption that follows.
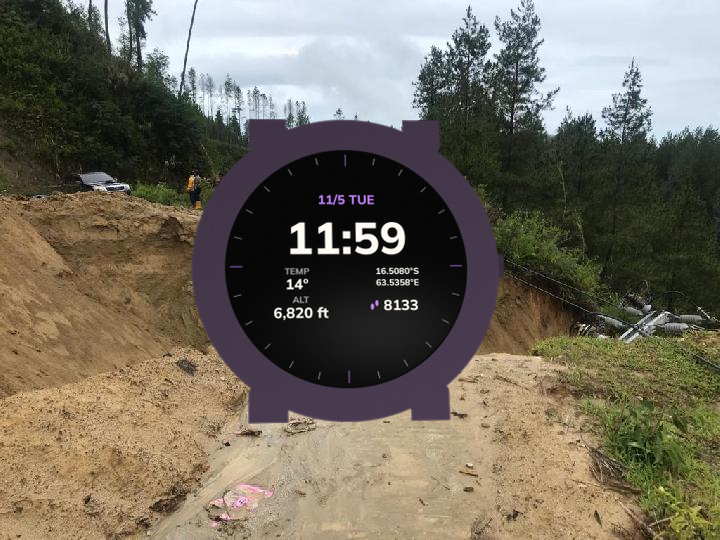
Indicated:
11.59
